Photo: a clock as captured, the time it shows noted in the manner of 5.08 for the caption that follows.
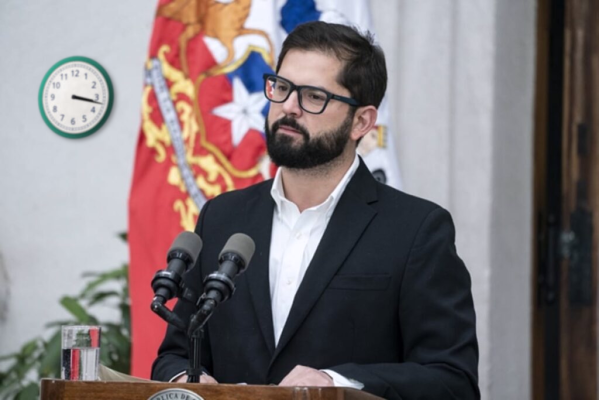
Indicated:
3.17
